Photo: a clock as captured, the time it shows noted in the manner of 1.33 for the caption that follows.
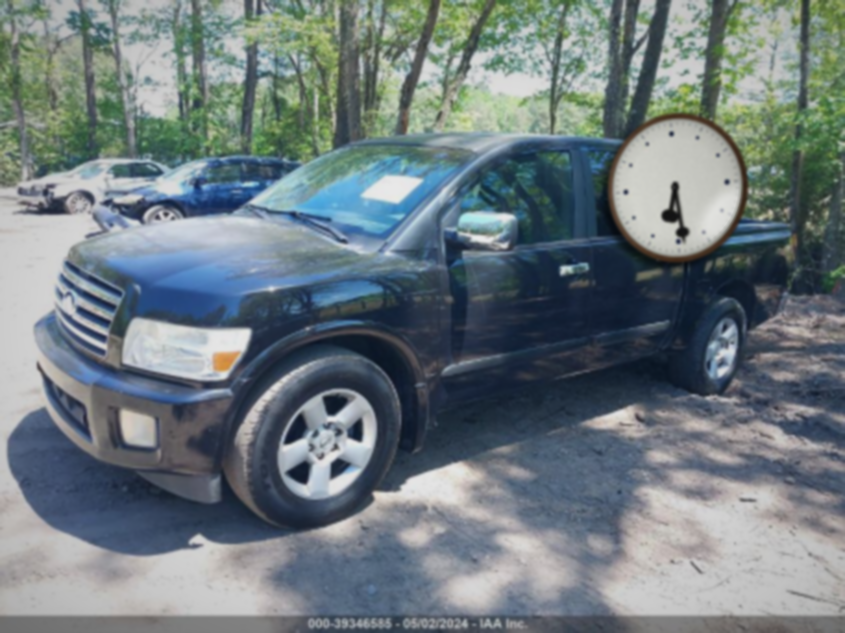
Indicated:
6.29
